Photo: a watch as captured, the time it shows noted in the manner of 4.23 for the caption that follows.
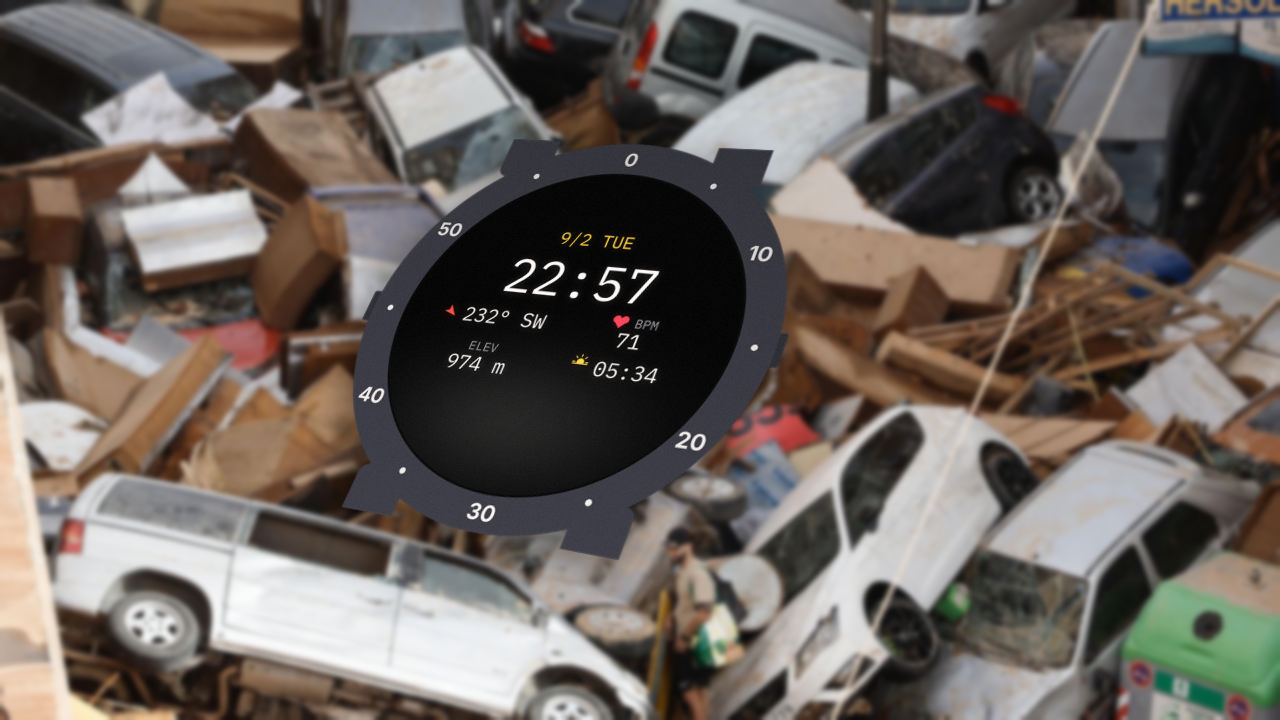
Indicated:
22.57
